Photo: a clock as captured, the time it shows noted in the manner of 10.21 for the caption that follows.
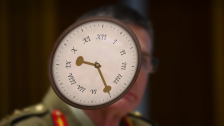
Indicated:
9.25
